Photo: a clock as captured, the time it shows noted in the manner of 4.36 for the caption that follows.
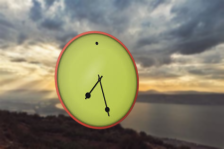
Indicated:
7.28
